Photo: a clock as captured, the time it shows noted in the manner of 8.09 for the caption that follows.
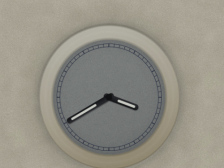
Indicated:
3.40
